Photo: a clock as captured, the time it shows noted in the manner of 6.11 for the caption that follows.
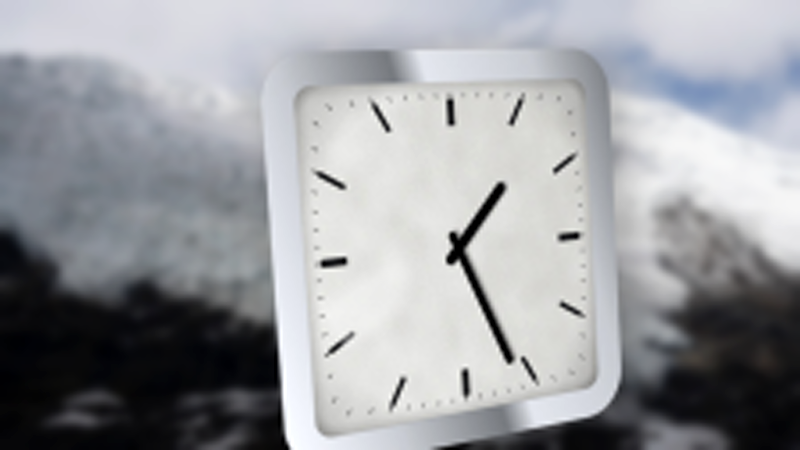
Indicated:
1.26
